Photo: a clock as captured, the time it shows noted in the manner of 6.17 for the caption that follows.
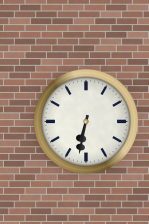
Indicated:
6.32
